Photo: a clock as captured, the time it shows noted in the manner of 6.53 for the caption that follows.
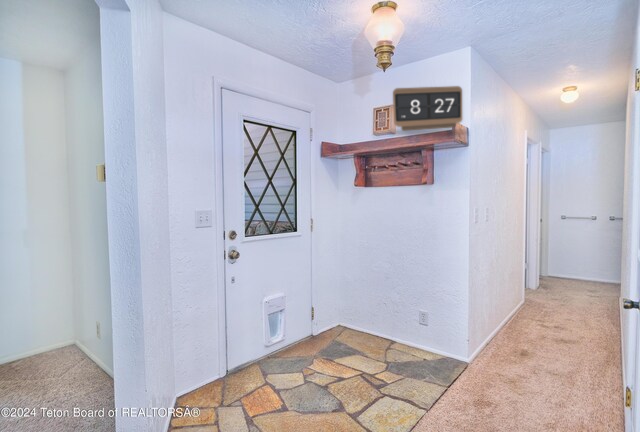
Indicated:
8.27
